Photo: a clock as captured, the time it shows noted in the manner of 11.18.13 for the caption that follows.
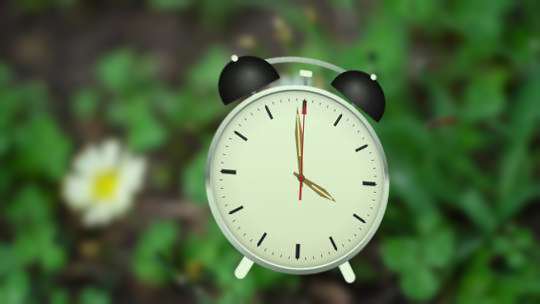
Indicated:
3.59.00
